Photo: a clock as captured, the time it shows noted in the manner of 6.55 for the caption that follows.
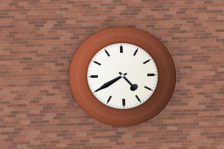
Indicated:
4.40
